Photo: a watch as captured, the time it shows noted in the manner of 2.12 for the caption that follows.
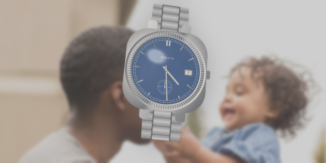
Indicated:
4.29
